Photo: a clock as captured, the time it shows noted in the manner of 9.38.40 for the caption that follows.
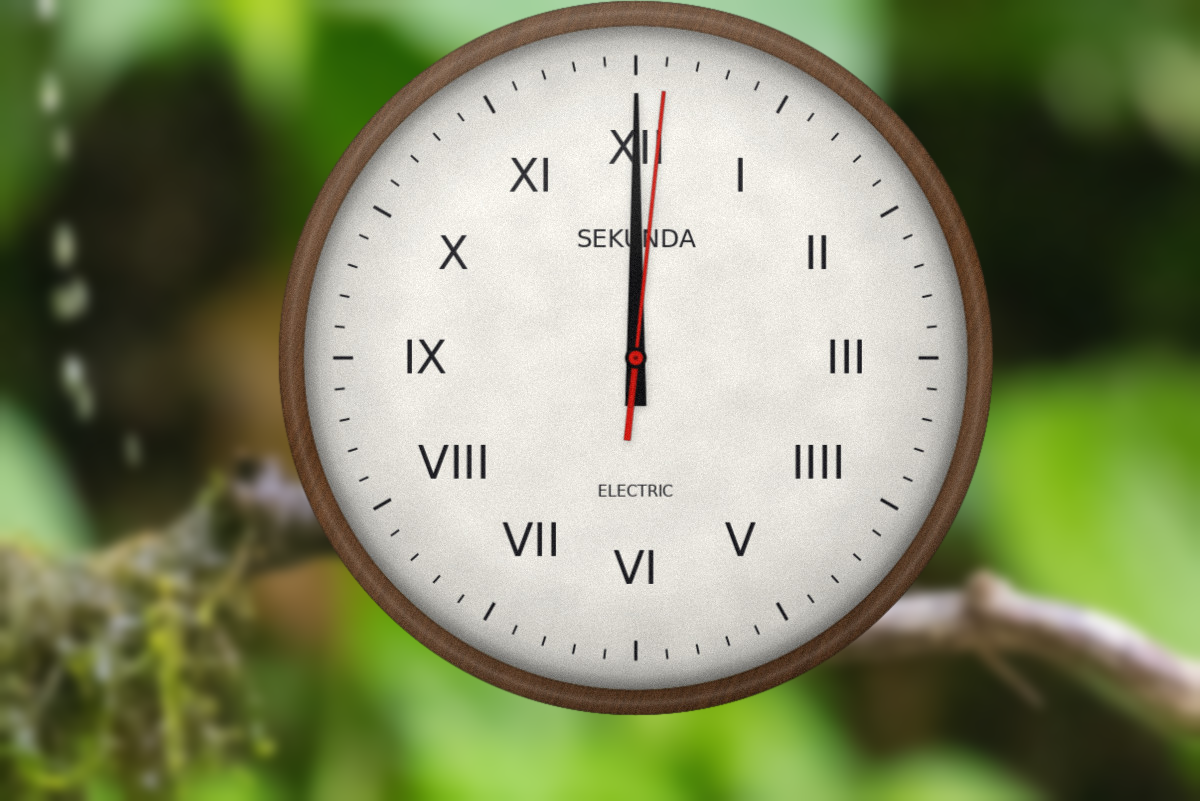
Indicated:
12.00.01
